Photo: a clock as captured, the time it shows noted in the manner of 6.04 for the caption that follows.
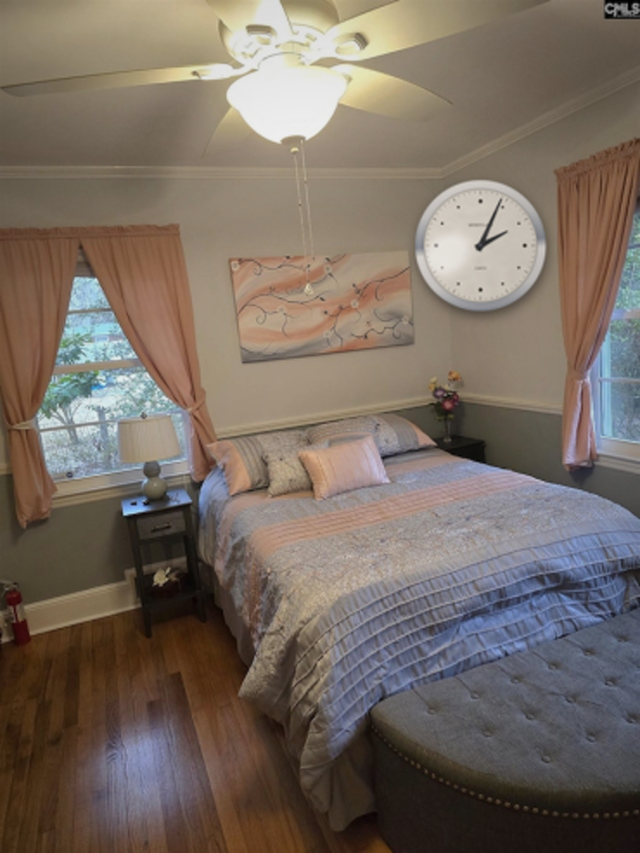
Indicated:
2.04
